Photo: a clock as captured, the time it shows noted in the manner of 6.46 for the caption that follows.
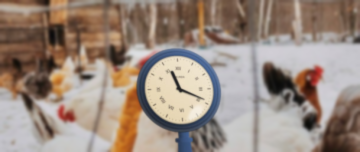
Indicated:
11.19
